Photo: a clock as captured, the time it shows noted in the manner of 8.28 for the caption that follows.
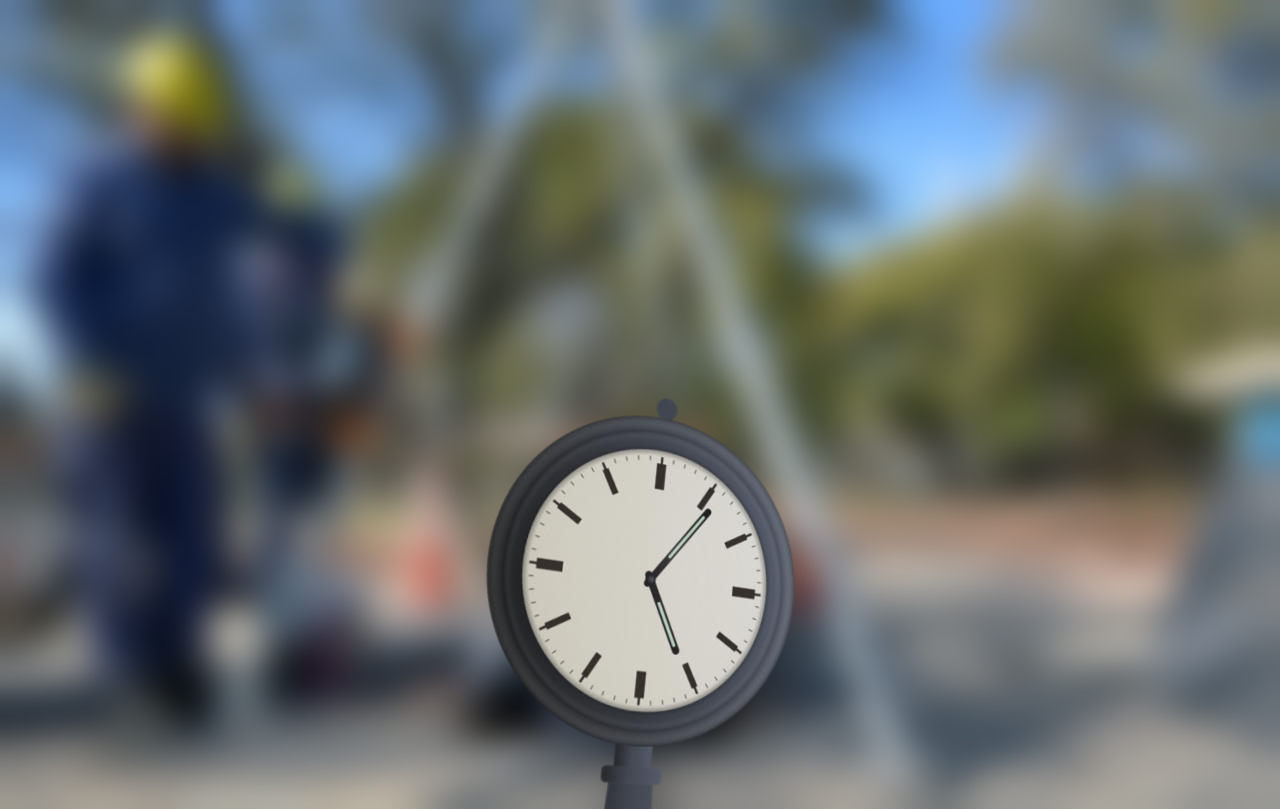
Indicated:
5.06
